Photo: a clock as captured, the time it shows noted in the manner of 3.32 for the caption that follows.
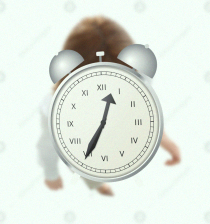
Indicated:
12.35
